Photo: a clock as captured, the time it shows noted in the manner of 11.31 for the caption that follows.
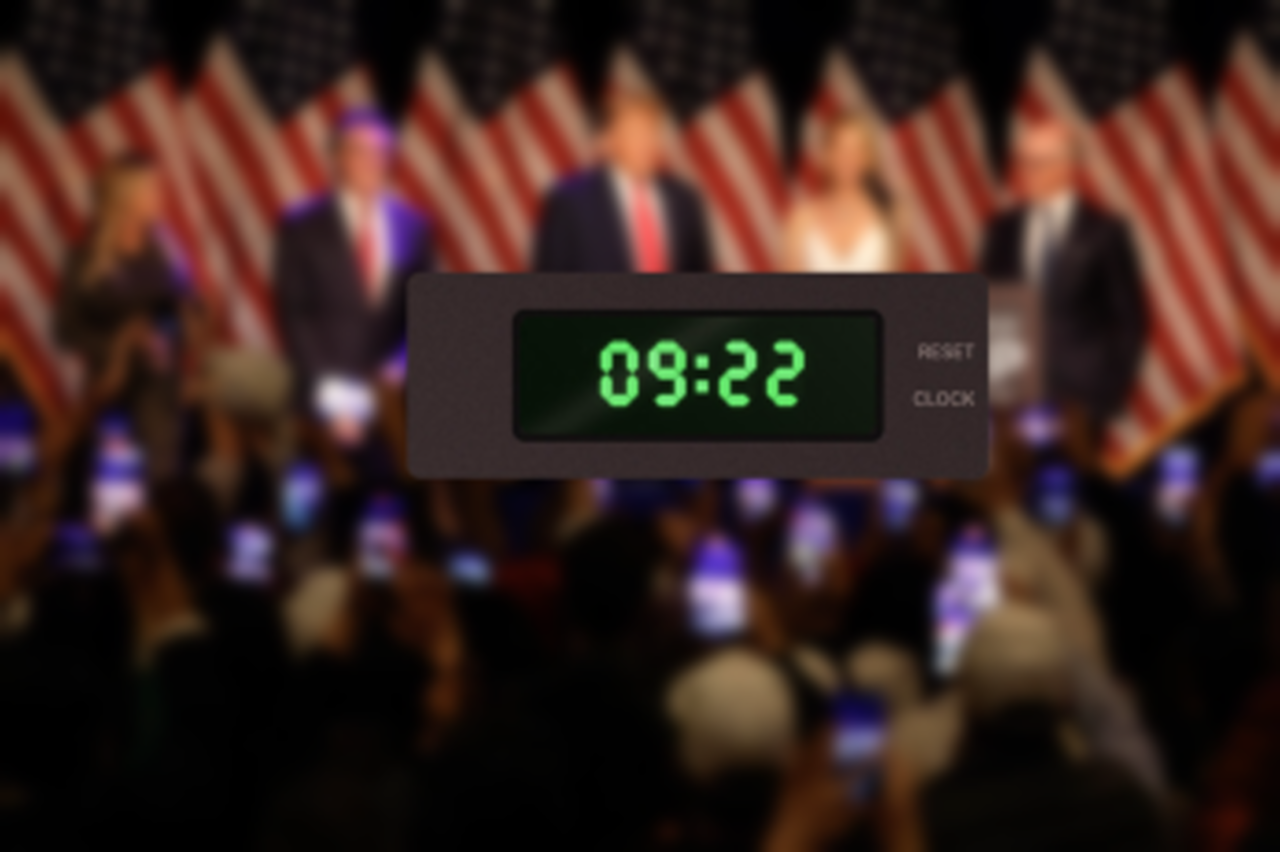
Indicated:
9.22
